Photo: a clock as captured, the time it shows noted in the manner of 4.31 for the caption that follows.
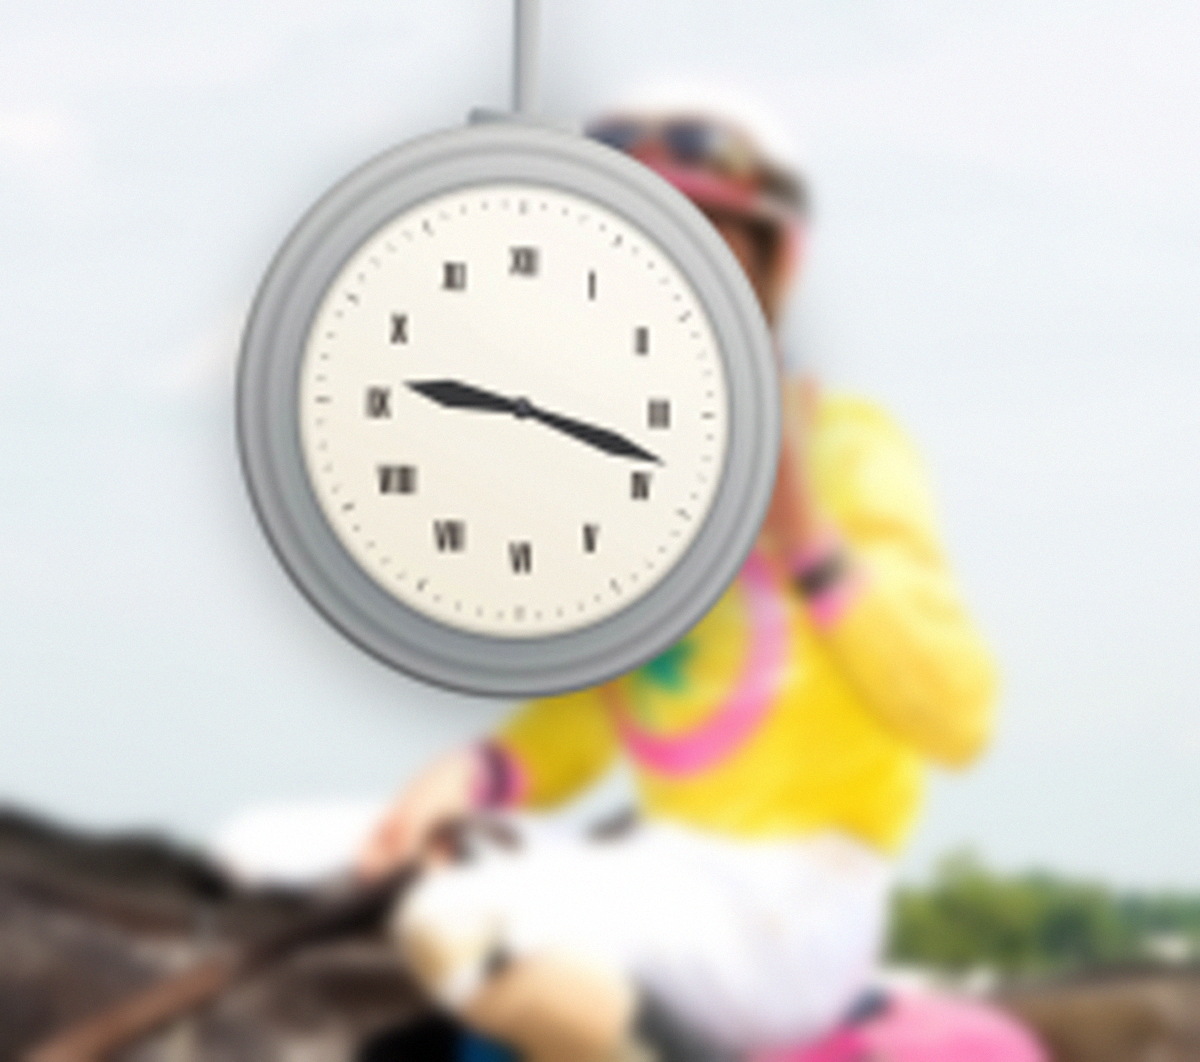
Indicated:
9.18
